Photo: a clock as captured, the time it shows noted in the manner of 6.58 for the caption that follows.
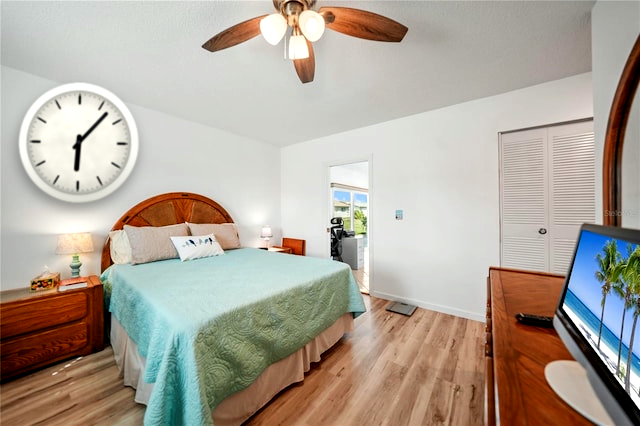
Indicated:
6.07
